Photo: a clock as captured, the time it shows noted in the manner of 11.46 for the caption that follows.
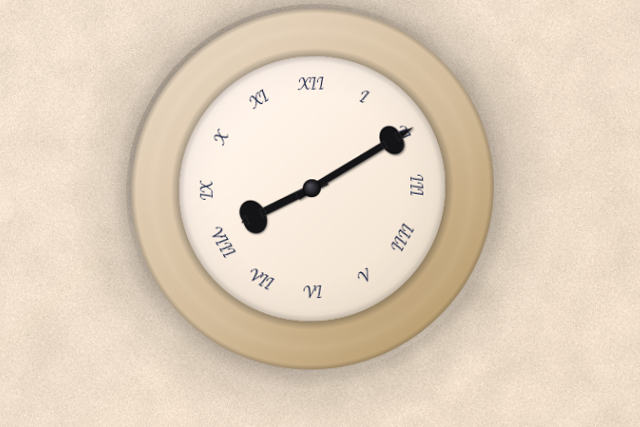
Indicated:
8.10
